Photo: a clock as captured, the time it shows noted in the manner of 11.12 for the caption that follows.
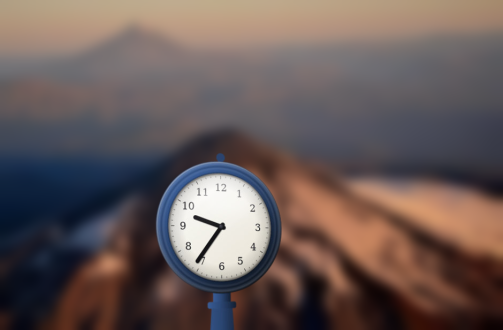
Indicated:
9.36
